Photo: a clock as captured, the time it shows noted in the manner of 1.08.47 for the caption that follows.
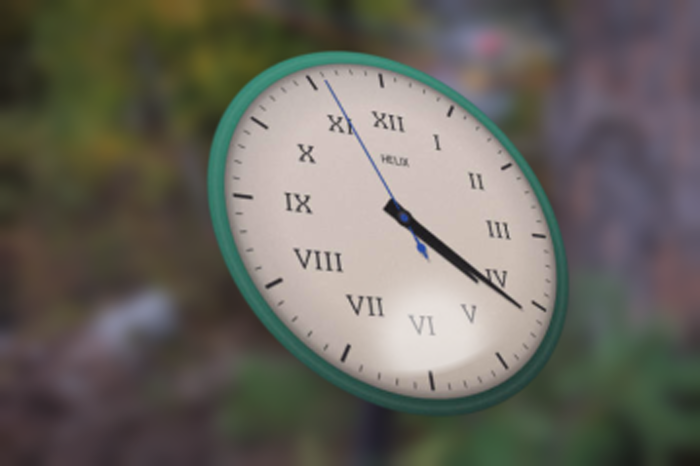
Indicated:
4.20.56
